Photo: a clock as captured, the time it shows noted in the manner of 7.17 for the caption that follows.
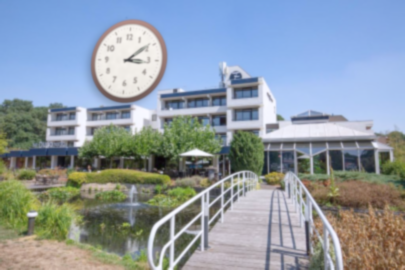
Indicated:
3.09
